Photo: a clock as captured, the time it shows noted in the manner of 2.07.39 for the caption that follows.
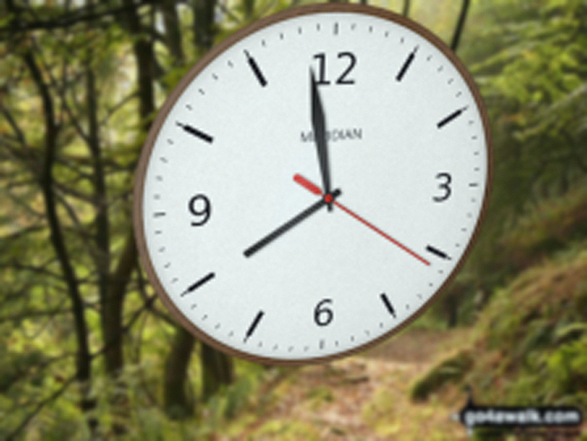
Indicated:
7.58.21
